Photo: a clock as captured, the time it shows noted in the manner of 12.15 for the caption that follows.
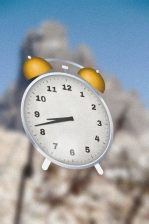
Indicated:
8.42
